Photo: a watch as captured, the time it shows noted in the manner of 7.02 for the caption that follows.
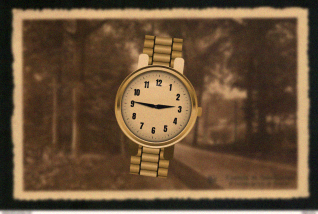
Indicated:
2.46
